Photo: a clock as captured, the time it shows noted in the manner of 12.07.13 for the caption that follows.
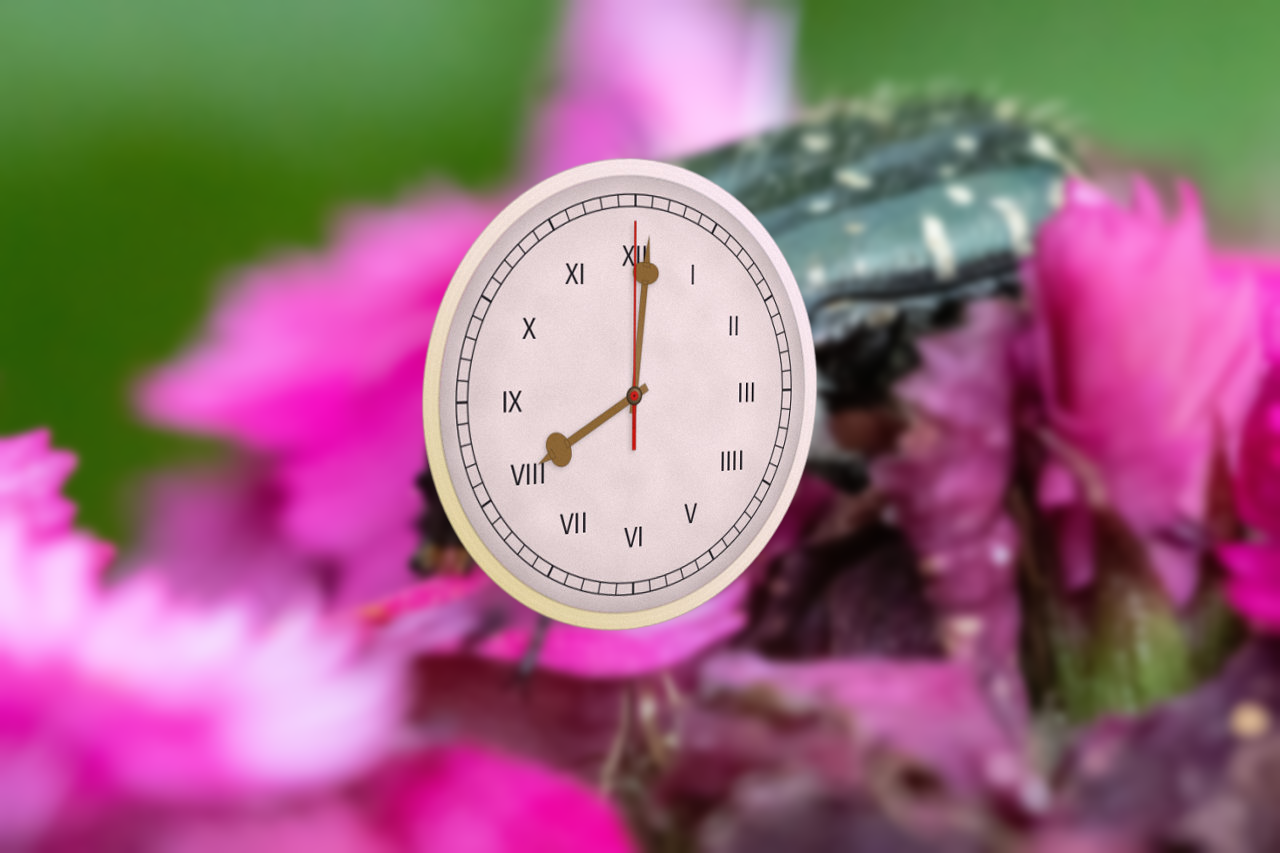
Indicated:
8.01.00
